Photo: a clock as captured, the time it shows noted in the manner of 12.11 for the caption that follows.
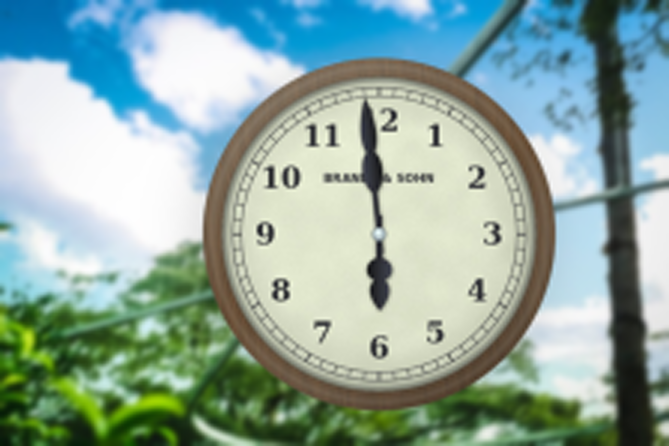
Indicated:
5.59
